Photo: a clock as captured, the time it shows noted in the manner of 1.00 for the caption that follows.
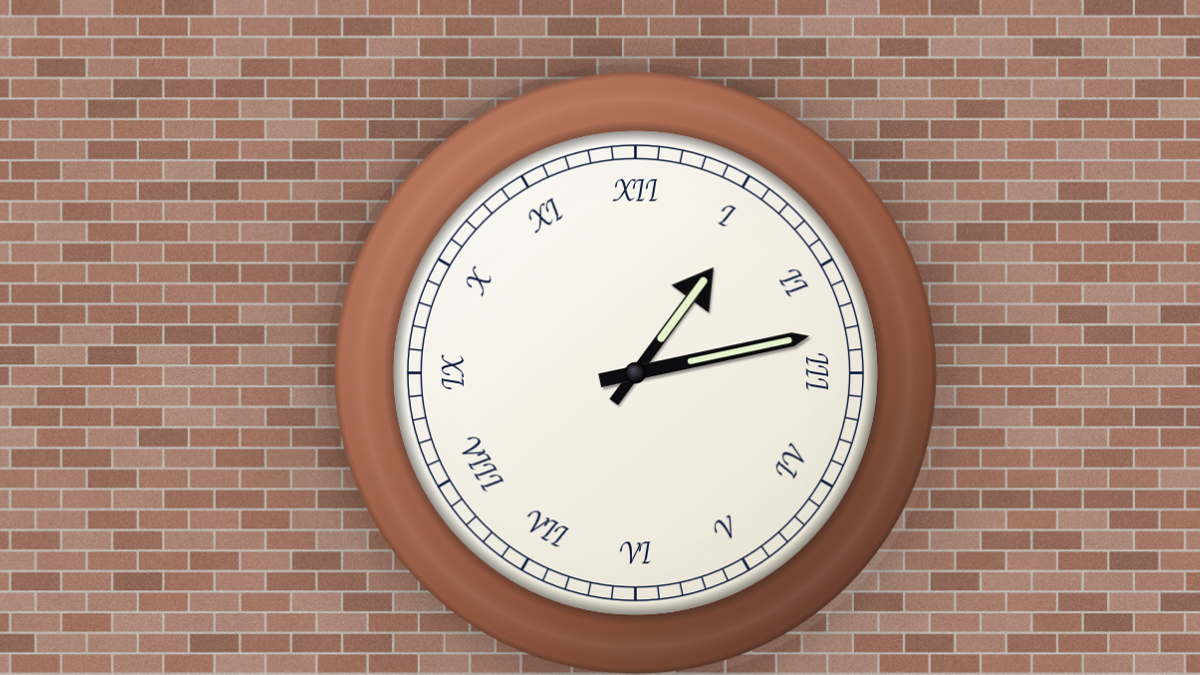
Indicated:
1.13
